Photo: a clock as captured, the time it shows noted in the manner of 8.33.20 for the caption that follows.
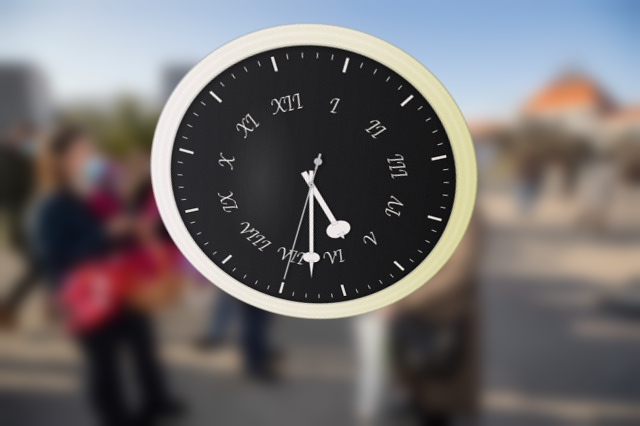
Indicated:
5.32.35
